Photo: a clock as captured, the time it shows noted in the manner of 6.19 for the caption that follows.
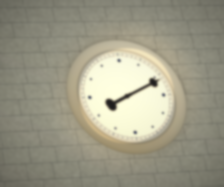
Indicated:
8.11
